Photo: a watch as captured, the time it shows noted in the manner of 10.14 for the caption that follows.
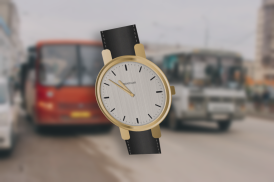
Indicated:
10.52
